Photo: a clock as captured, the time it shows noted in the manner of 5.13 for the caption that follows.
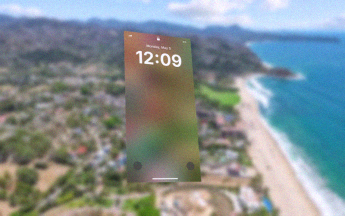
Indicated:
12.09
